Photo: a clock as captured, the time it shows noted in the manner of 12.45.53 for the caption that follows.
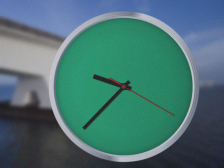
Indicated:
9.37.20
